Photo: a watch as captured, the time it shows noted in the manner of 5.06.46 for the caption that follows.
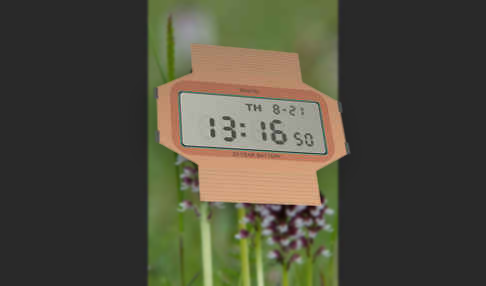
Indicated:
13.16.50
